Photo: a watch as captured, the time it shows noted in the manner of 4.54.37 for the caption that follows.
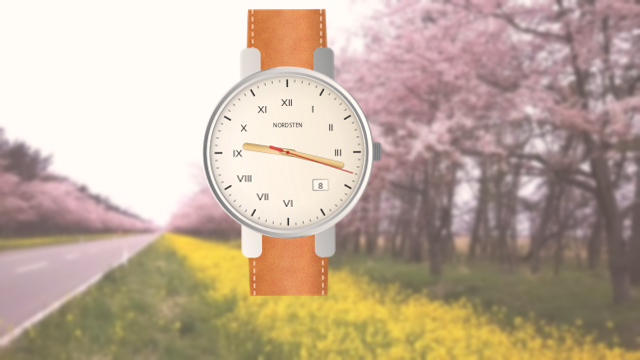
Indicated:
9.17.18
